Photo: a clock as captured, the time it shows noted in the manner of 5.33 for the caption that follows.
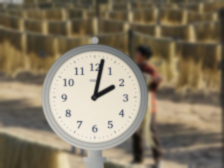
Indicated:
2.02
